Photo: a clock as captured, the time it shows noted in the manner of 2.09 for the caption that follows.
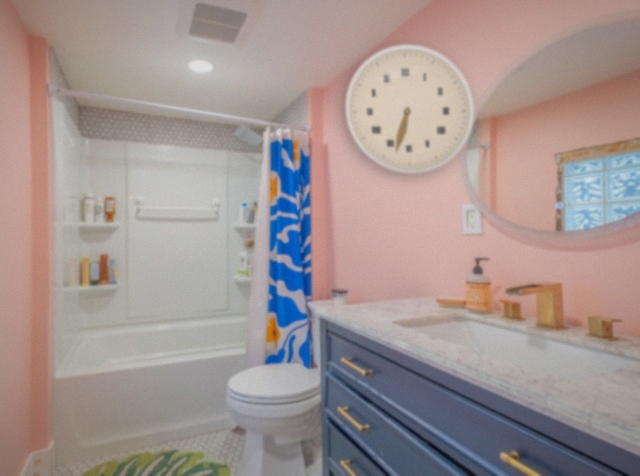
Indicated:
6.33
